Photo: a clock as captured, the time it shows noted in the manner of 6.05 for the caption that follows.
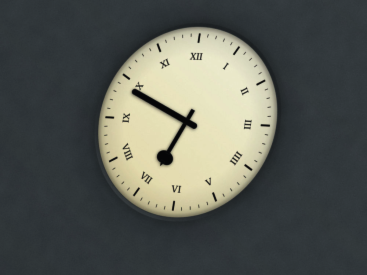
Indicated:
6.49
